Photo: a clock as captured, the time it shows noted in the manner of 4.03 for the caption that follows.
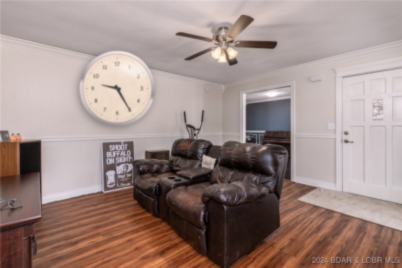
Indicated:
9.25
